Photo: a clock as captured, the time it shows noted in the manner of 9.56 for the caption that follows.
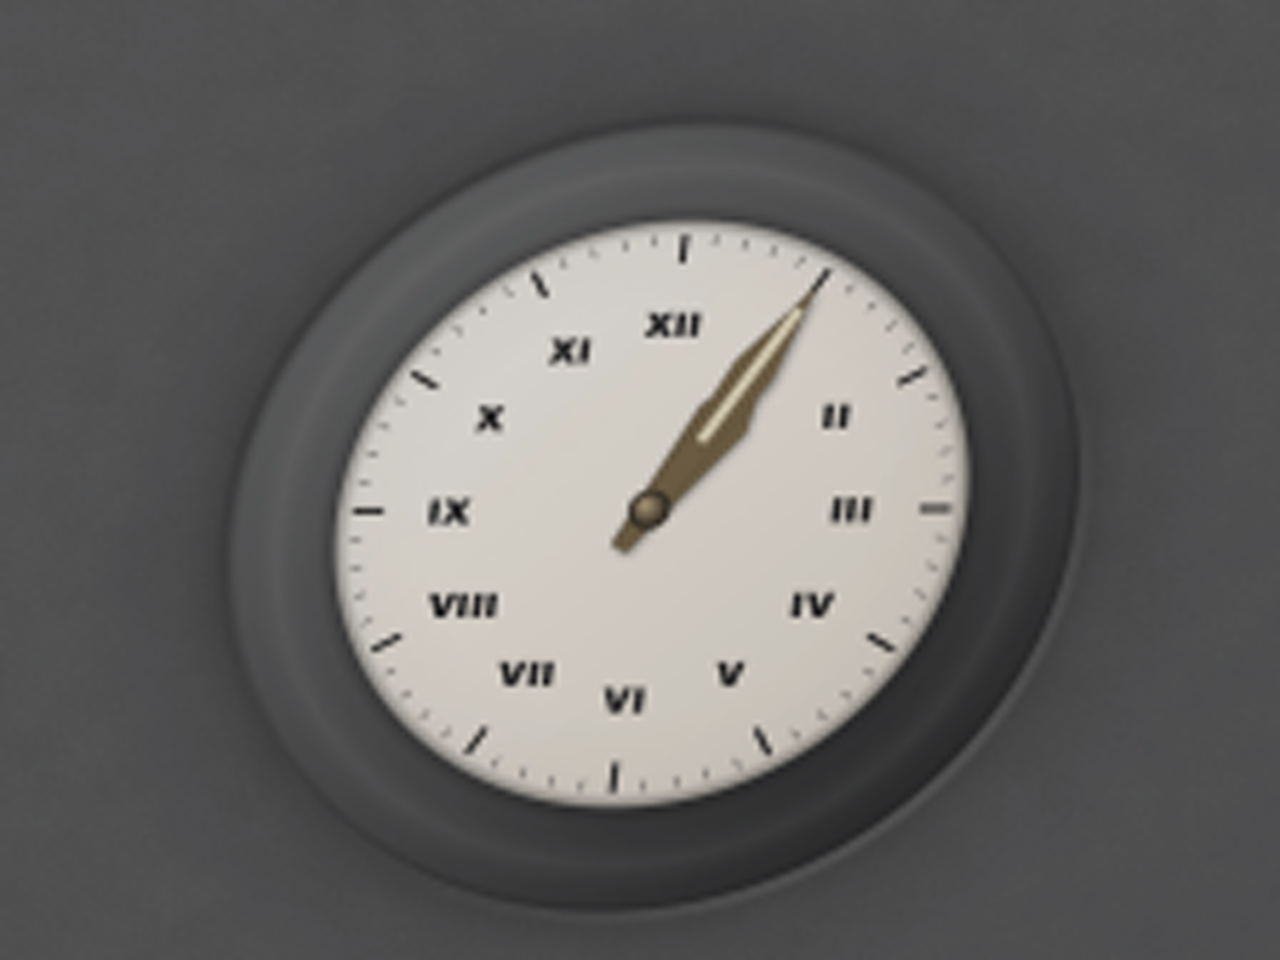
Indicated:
1.05
